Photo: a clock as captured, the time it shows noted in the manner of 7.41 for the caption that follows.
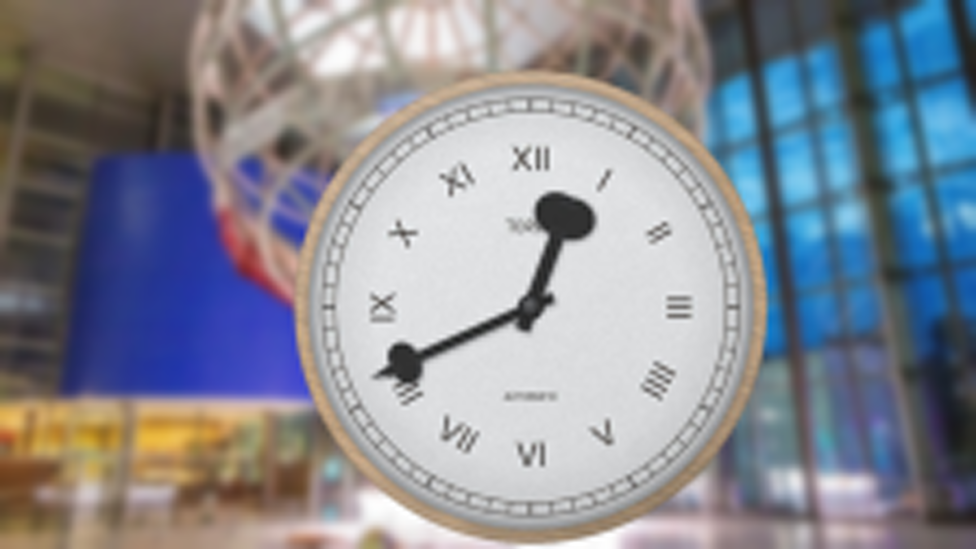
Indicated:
12.41
